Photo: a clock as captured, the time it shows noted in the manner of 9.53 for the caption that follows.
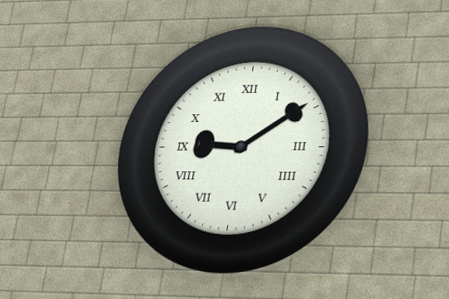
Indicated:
9.09
